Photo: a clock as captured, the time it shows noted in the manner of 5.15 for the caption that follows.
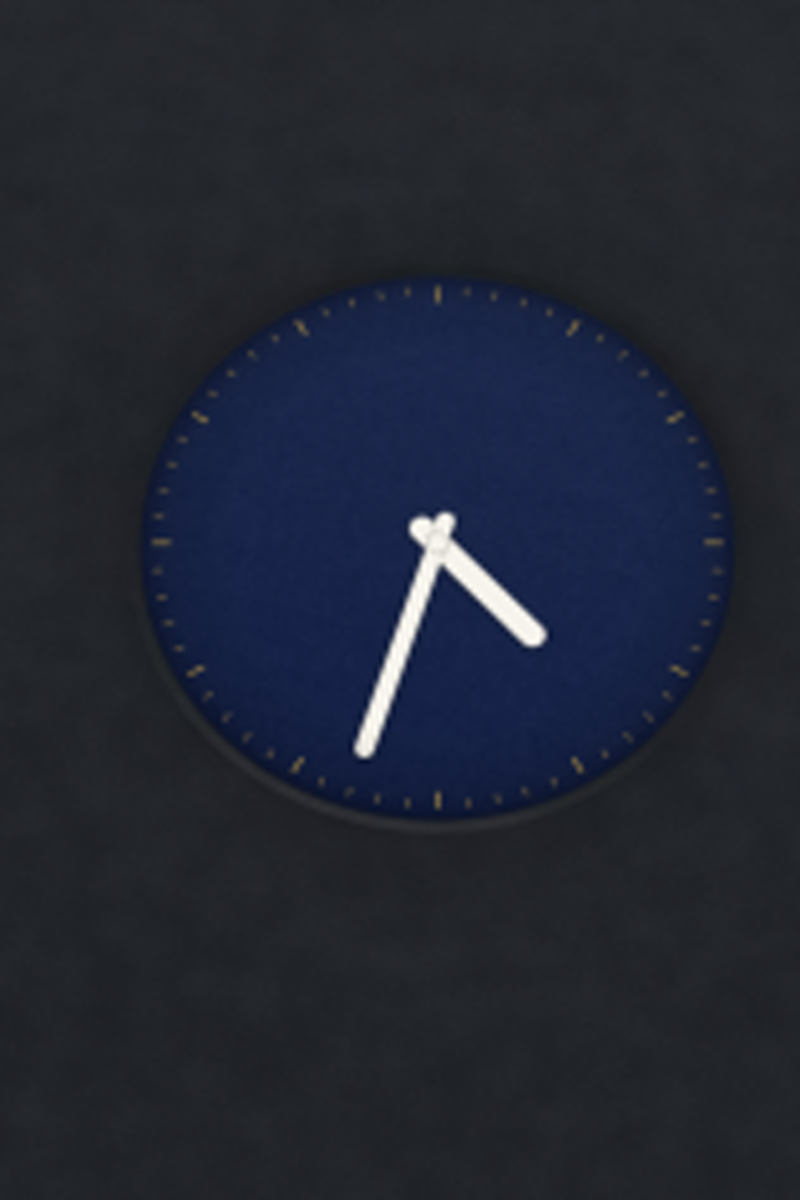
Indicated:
4.33
